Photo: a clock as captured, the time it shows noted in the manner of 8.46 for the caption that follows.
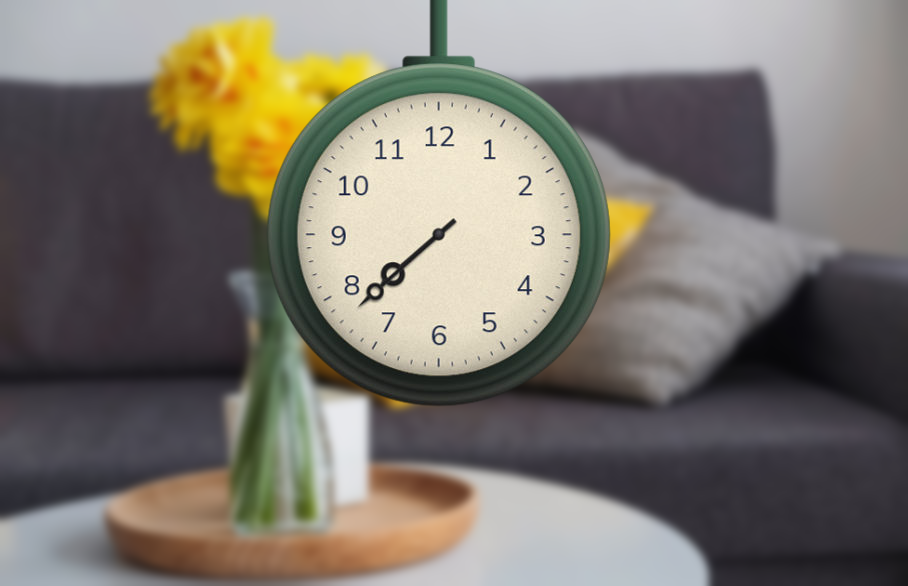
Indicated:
7.38
